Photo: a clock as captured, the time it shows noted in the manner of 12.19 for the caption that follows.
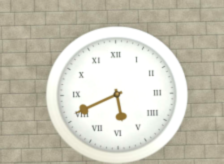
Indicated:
5.41
